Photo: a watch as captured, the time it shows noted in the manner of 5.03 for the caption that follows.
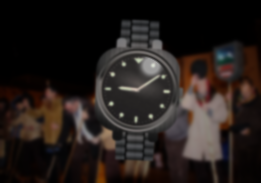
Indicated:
9.09
